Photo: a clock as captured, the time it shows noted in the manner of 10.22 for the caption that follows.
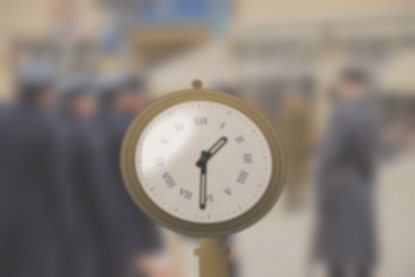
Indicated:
1.31
